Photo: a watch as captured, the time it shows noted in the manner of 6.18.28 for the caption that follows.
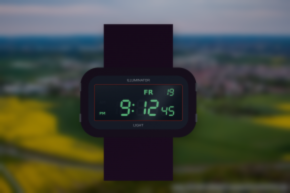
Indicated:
9.12.45
